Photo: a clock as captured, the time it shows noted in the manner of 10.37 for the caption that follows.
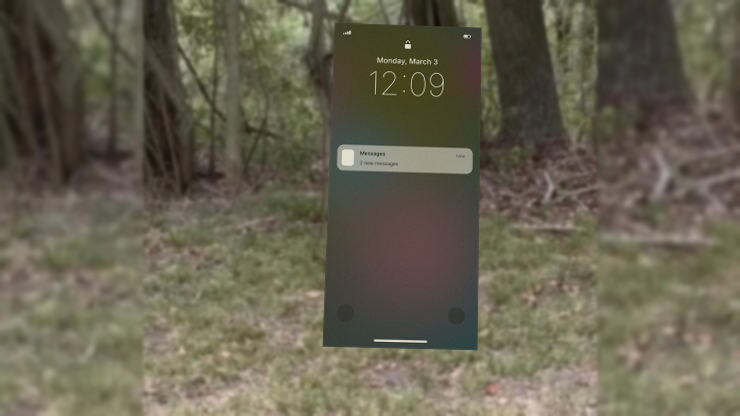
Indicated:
12.09
